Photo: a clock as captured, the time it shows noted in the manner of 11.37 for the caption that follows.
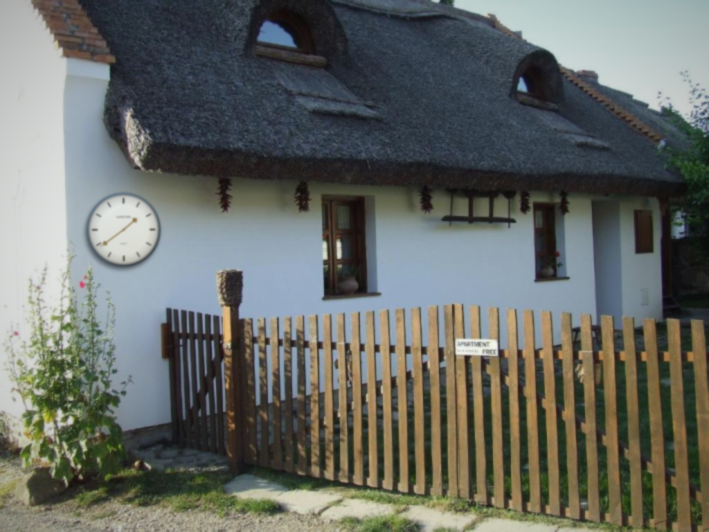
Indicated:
1.39
